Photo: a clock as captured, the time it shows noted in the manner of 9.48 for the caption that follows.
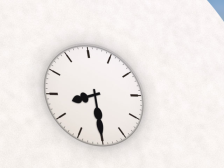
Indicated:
8.30
